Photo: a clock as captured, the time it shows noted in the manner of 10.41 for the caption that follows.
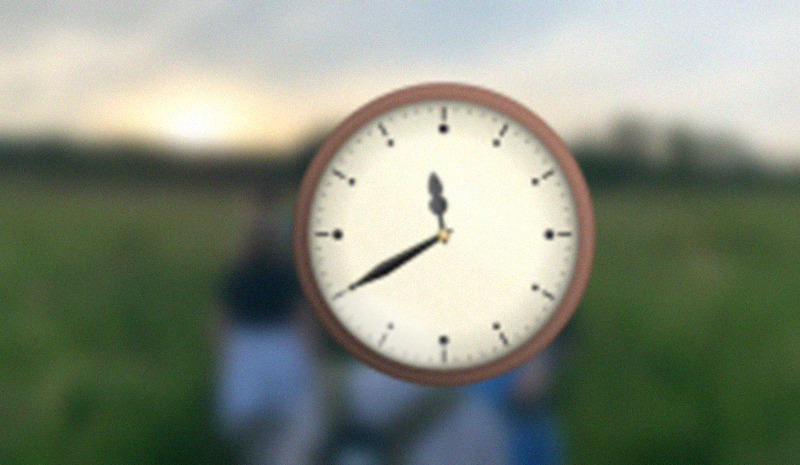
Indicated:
11.40
